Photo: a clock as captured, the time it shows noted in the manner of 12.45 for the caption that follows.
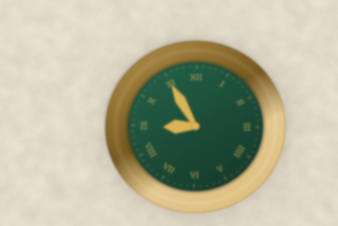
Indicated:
8.55
